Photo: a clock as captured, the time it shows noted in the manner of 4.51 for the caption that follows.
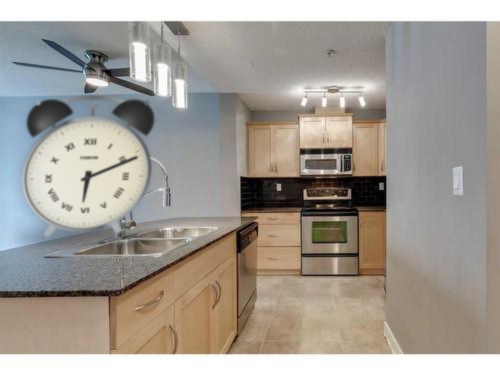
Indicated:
6.11
